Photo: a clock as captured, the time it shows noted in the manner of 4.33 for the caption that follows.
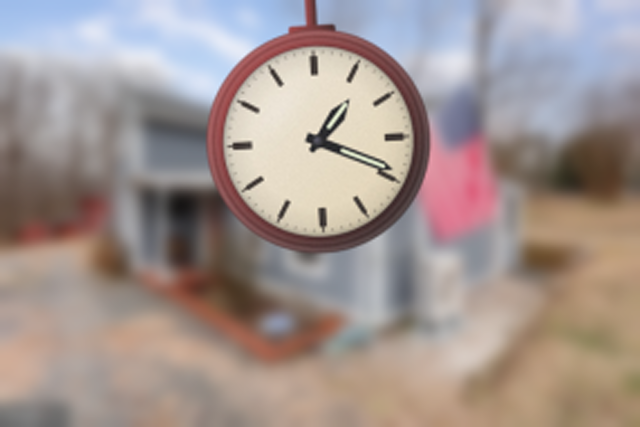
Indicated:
1.19
